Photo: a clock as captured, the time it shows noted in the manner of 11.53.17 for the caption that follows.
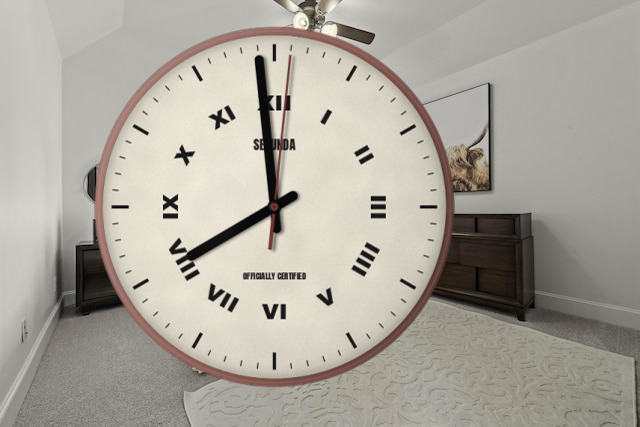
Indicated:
7.59.01
